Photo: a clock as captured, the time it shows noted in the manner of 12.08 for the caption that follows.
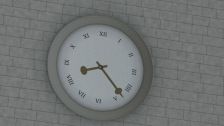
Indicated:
8.23
